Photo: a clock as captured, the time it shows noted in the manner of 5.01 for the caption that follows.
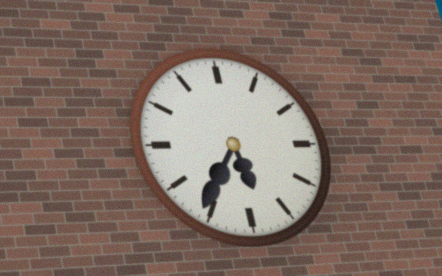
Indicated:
5.36
